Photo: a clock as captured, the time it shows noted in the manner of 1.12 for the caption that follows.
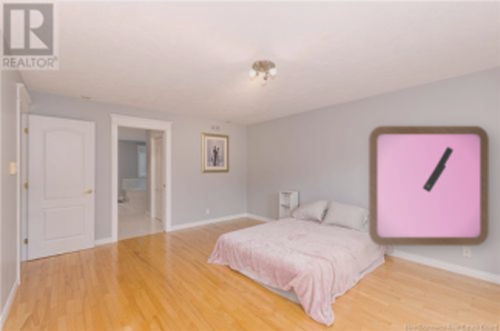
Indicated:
1.05
